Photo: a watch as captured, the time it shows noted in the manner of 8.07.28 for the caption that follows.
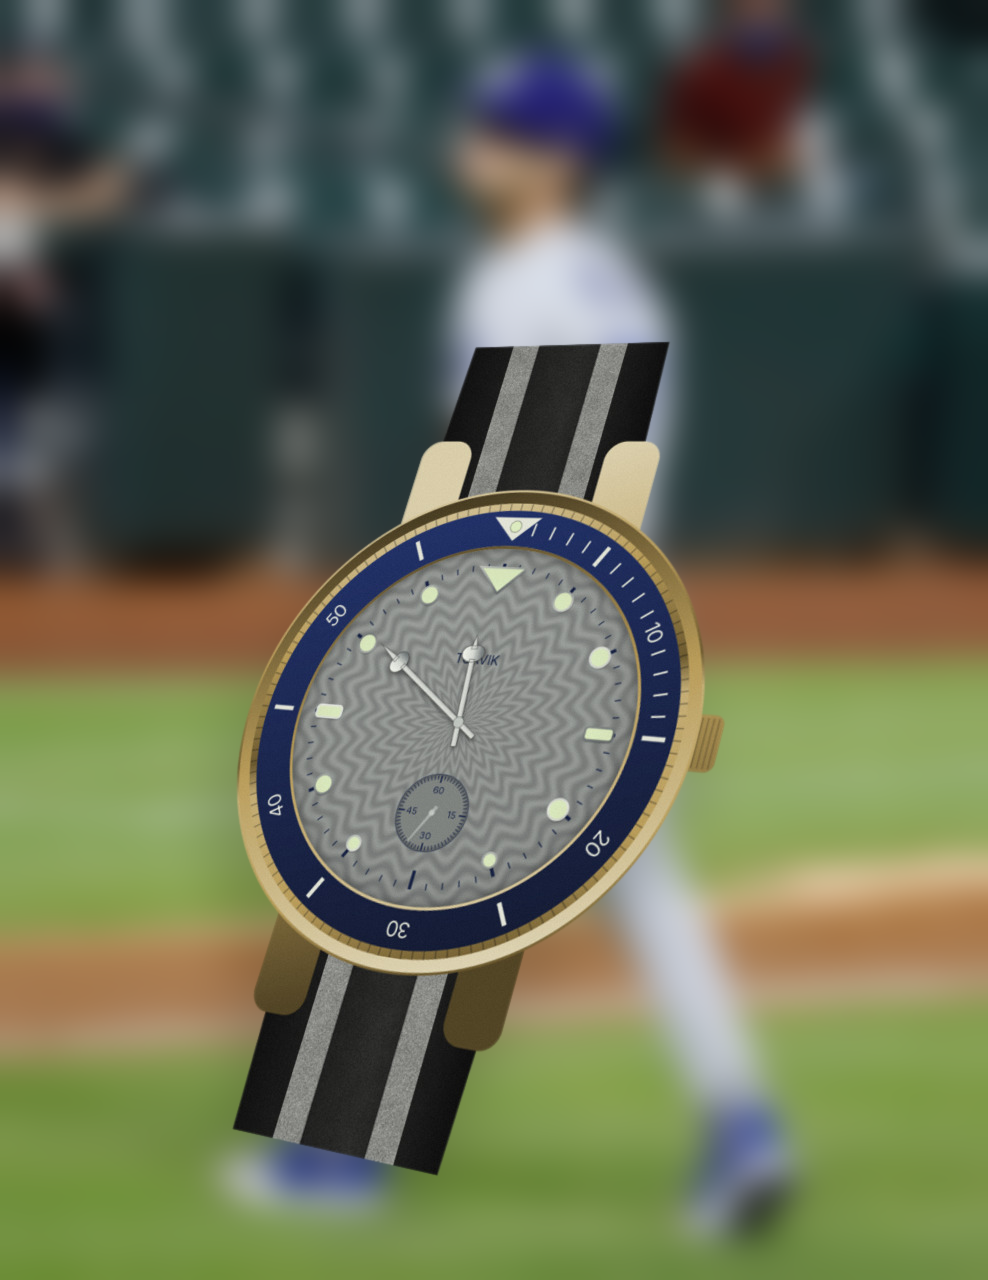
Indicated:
11.50.35
